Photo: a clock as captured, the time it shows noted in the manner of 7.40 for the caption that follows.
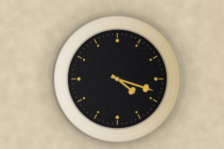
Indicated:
4.18
